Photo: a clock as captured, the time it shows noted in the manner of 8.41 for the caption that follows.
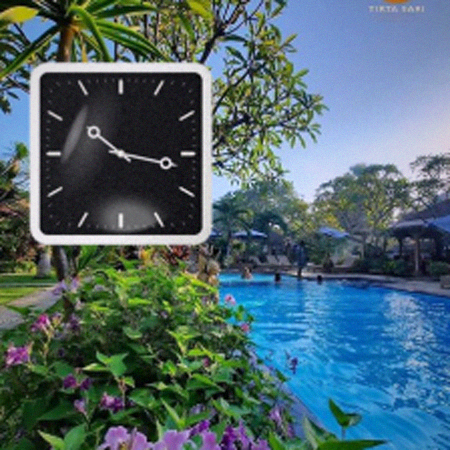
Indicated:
10.17
